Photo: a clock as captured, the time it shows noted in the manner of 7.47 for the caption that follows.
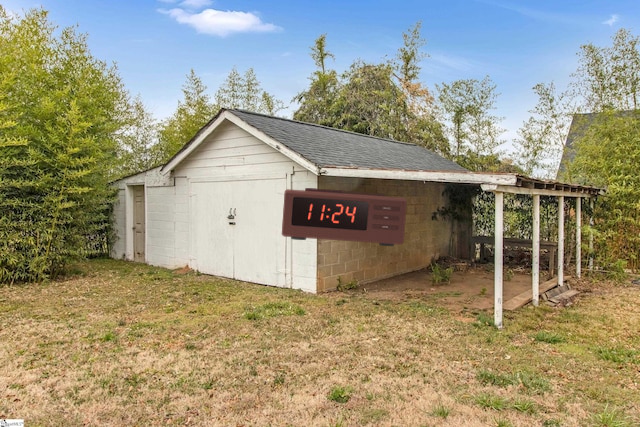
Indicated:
11.24
